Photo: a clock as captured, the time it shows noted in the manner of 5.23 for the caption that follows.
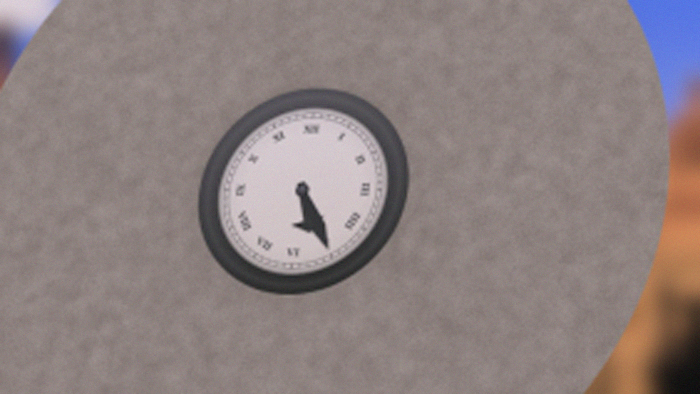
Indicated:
5.25
